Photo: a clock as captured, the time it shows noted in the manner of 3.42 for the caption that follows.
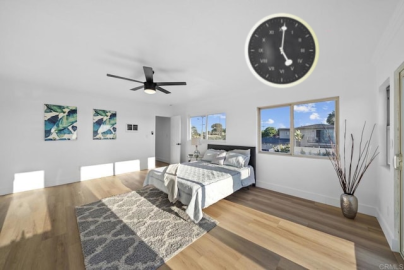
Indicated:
5.01
